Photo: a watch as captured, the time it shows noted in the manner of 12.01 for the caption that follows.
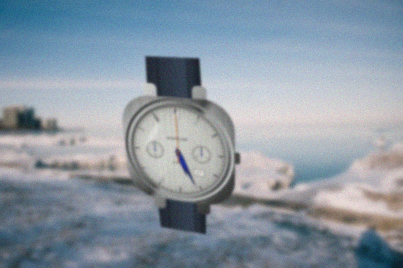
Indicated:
5.26
